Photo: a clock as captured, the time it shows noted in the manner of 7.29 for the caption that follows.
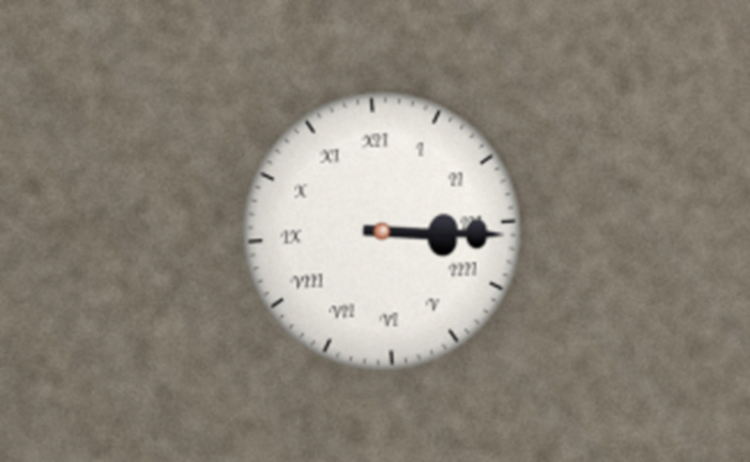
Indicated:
3.16
